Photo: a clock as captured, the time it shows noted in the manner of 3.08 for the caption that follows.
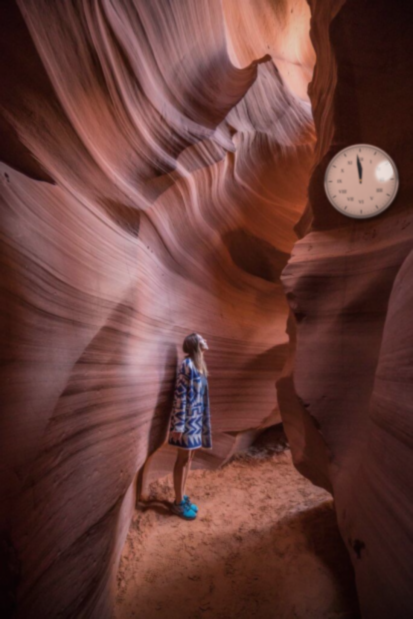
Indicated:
11.59
